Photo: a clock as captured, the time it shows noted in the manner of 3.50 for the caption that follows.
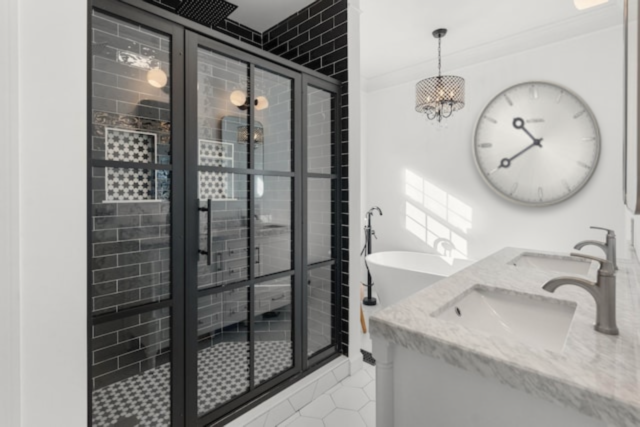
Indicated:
10.40
